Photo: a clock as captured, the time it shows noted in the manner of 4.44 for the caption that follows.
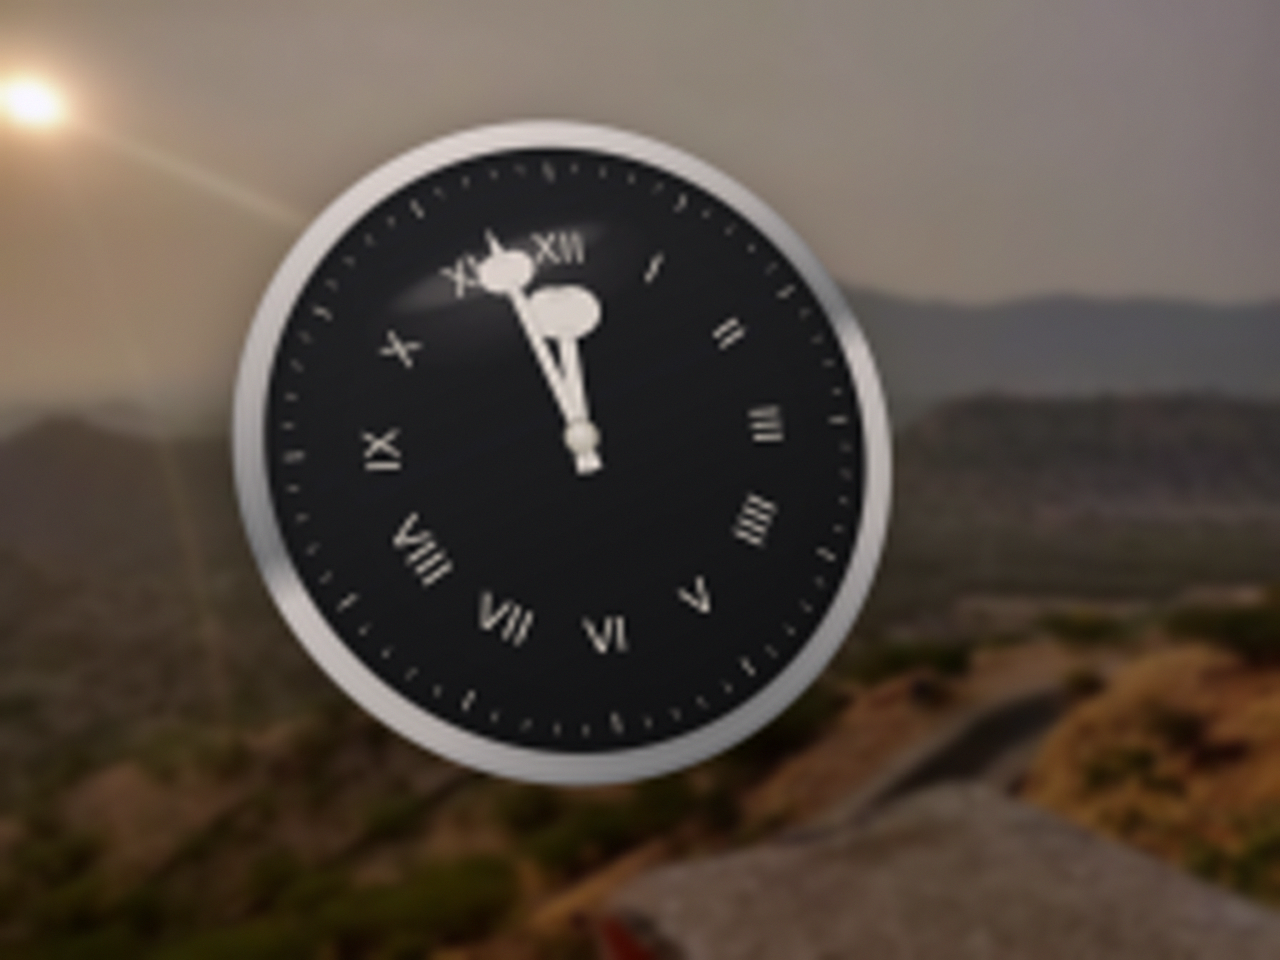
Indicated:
11.57
